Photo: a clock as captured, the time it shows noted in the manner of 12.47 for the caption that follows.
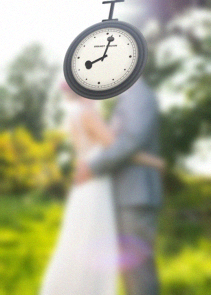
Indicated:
8.02
